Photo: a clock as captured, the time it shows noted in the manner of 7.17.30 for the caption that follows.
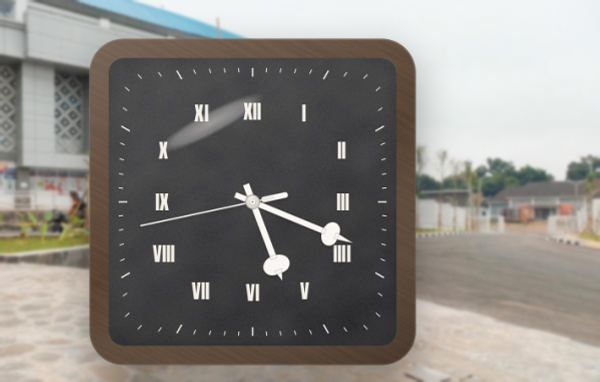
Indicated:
5.18.43
